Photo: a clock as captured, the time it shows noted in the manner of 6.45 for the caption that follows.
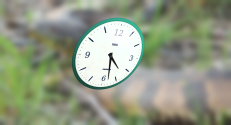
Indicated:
4.28
